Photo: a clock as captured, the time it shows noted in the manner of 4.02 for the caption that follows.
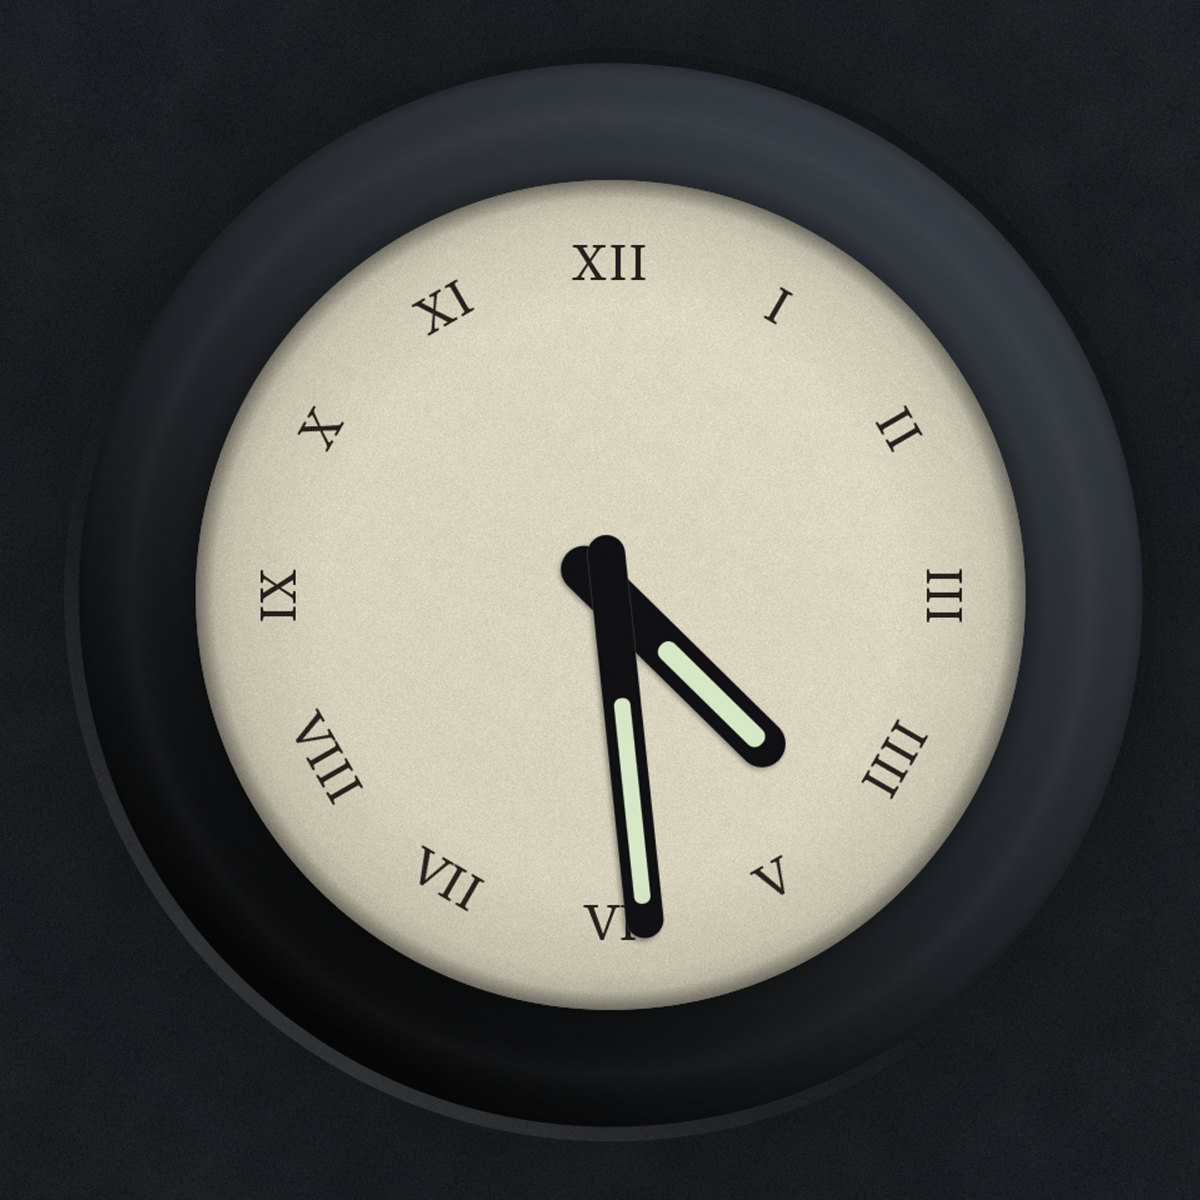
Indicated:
4.29
